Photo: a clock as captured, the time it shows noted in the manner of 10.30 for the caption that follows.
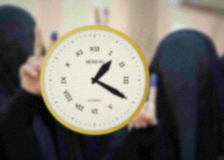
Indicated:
1.20
